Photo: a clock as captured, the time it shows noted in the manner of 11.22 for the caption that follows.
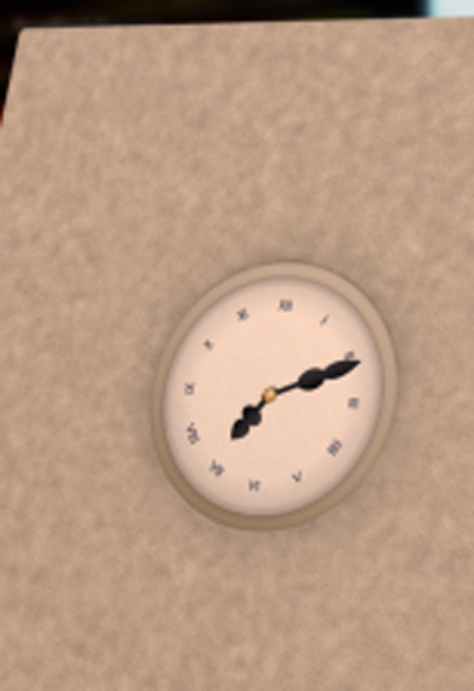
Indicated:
7.11
